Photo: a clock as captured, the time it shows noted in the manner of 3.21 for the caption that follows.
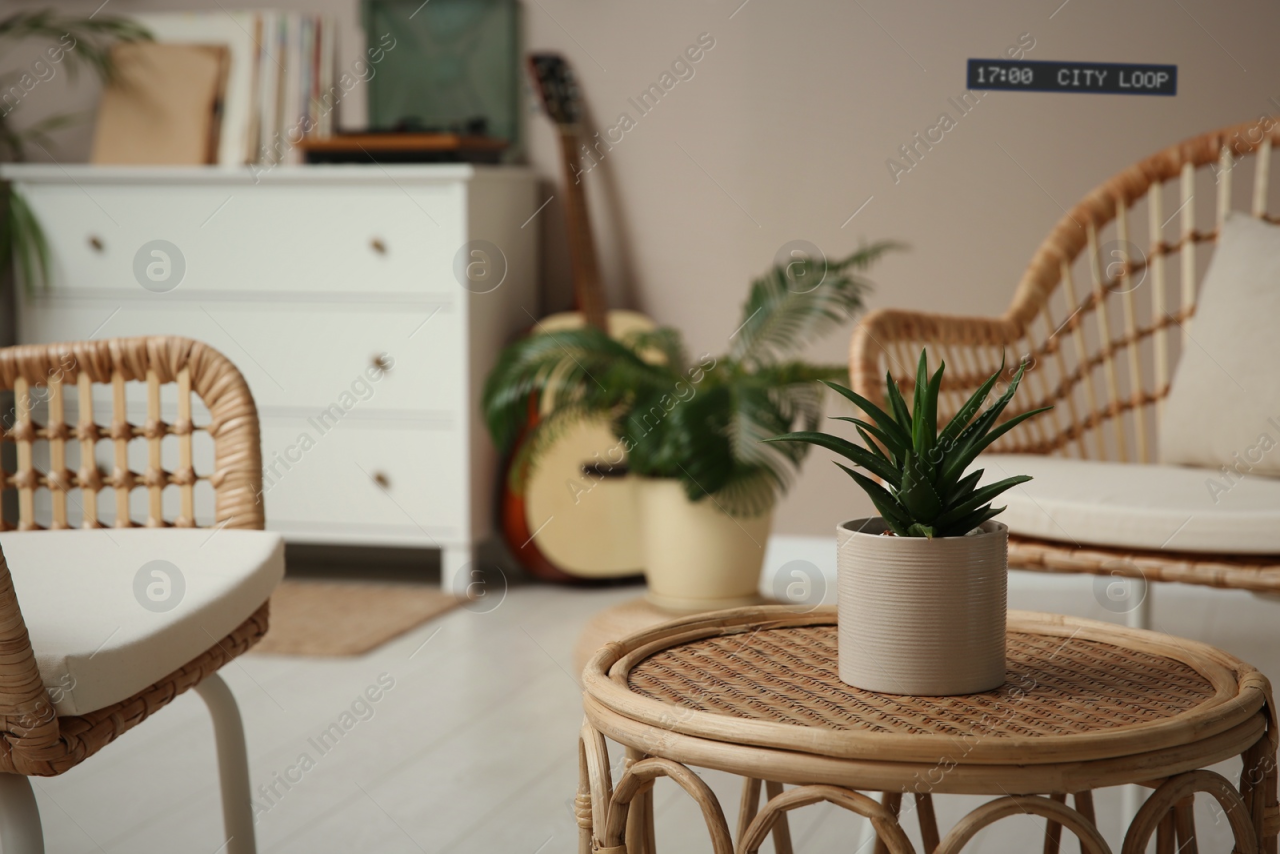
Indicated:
17.00
